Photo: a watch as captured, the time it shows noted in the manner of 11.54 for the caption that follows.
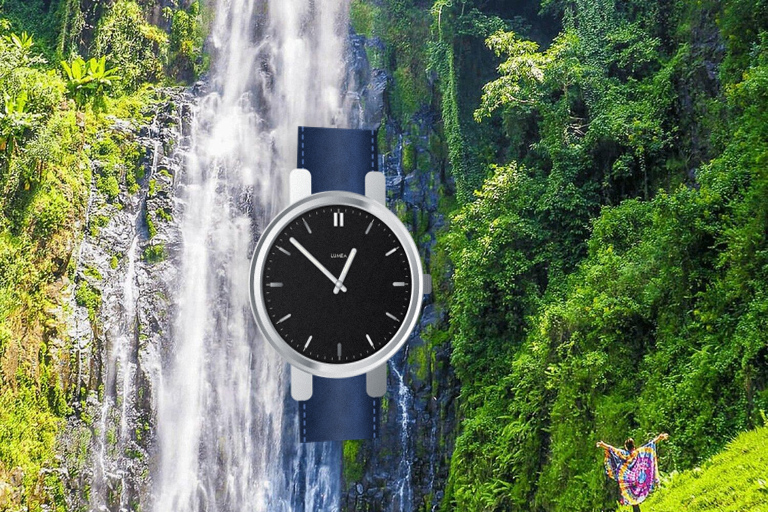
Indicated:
12.52
